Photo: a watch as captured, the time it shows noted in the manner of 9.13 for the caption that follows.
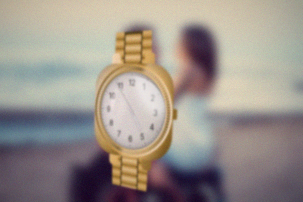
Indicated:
4.54
